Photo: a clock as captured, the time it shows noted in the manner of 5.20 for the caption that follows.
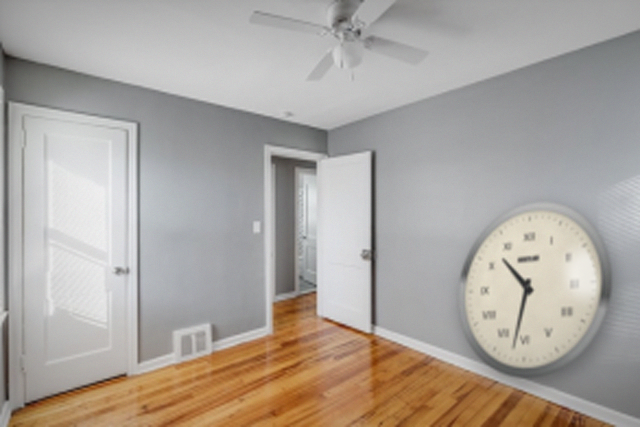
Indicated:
10.32
